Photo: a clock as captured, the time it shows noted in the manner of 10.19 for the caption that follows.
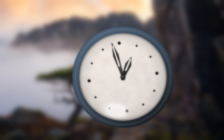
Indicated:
12.58
